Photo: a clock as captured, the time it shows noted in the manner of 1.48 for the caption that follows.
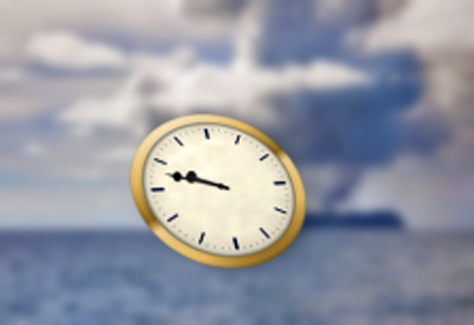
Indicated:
9.48
